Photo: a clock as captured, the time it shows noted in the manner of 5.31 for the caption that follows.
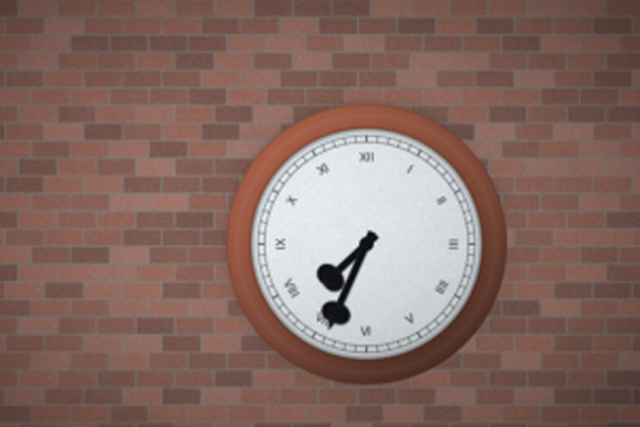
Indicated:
7.34
